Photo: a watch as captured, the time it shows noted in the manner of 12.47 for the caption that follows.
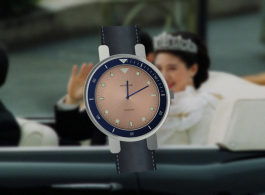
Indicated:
12.11
